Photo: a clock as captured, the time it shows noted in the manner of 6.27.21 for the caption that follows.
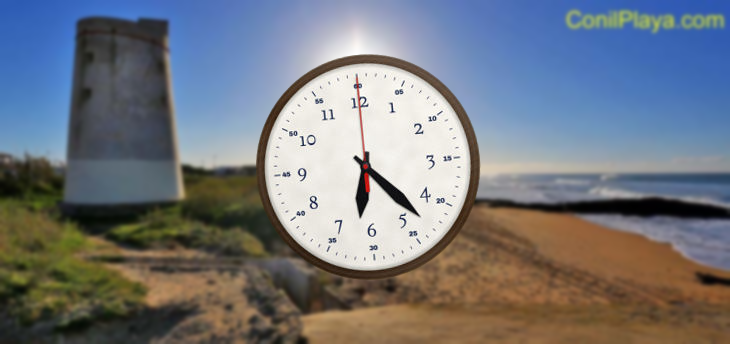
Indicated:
6.23.00
